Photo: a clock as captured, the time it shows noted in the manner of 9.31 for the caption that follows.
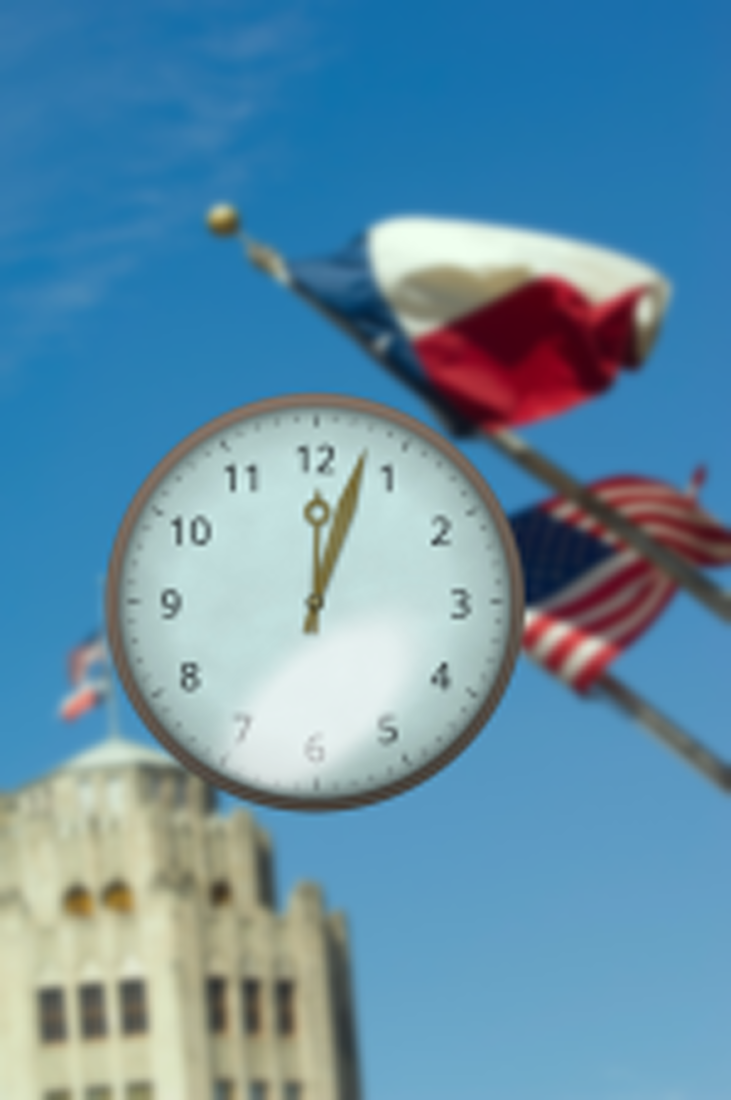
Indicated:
12.03
